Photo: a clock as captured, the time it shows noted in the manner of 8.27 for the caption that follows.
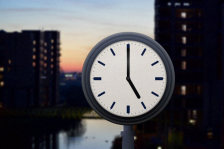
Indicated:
5.00
